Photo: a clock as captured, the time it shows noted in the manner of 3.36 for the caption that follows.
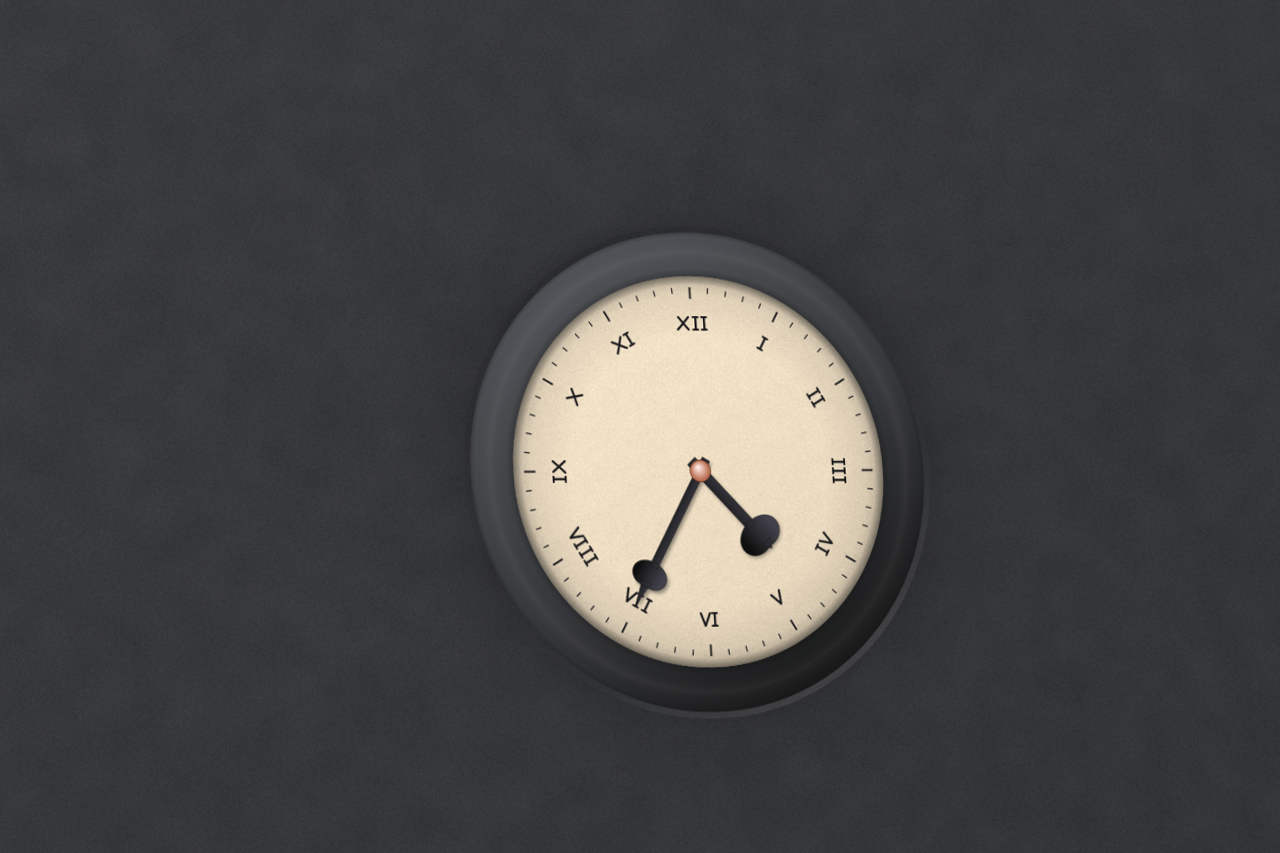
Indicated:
4.35
